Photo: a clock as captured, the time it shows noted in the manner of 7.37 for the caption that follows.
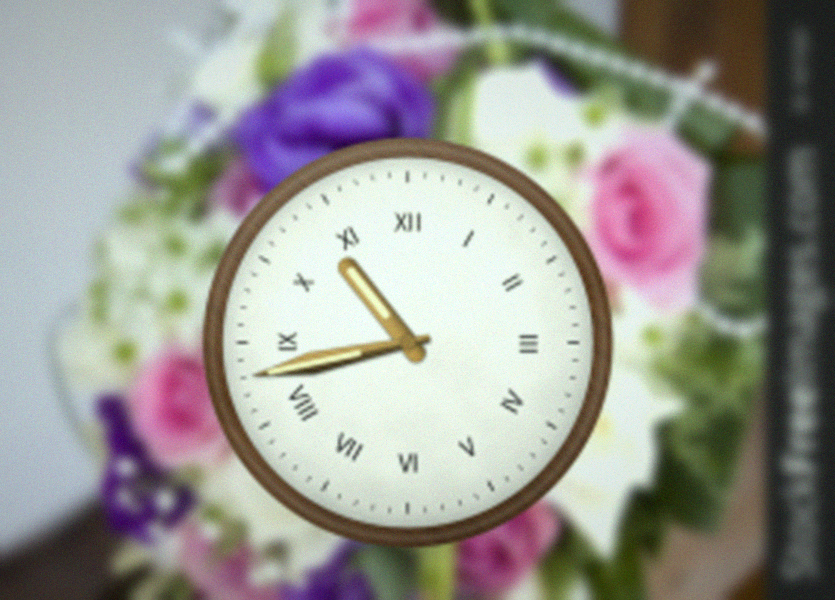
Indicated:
10.43
